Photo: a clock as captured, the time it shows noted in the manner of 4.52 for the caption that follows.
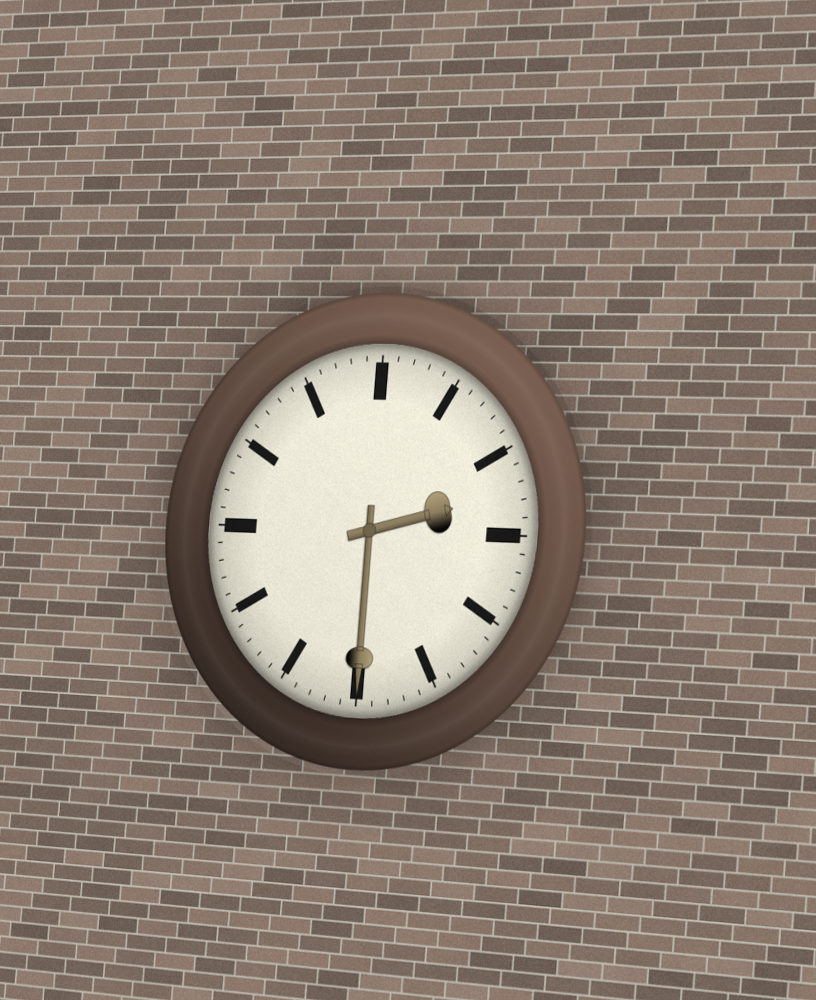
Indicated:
2.30
